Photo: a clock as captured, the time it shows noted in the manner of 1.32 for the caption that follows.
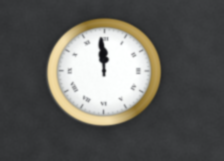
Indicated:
11.59
